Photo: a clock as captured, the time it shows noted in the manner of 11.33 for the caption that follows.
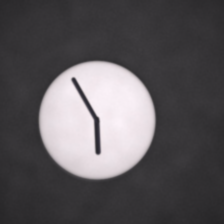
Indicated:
5.55
